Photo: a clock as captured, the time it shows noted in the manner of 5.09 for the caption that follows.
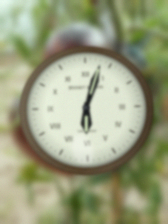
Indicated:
6.03
